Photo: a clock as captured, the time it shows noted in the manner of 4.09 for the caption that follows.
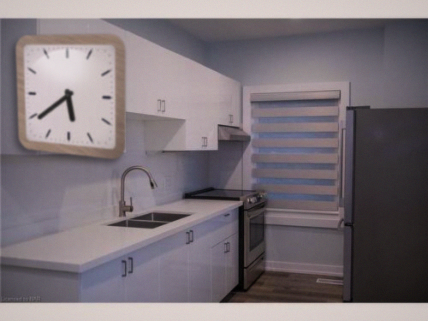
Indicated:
5.39
